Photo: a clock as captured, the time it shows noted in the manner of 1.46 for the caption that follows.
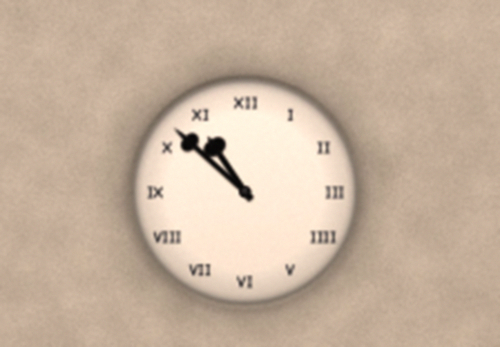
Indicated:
10.52
